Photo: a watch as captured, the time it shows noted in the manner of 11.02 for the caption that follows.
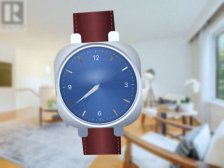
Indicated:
7.39
